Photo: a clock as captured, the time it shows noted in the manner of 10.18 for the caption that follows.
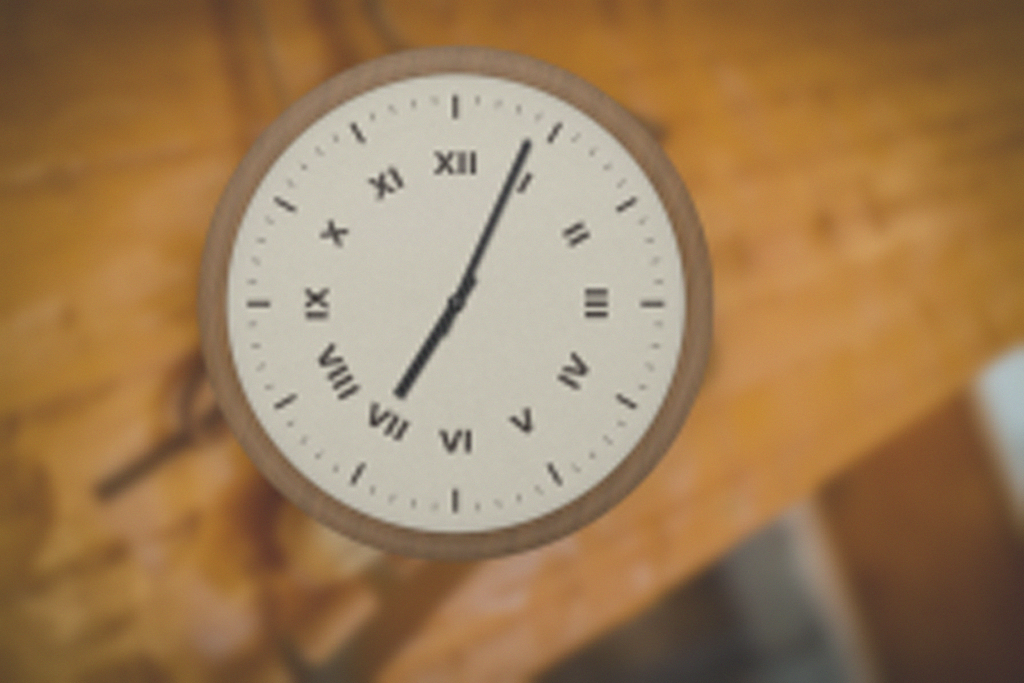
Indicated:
7.04
